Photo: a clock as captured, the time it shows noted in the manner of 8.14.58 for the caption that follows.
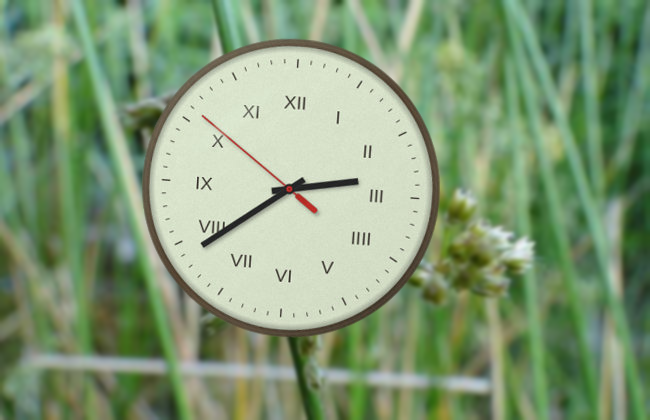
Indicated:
2.38.51
